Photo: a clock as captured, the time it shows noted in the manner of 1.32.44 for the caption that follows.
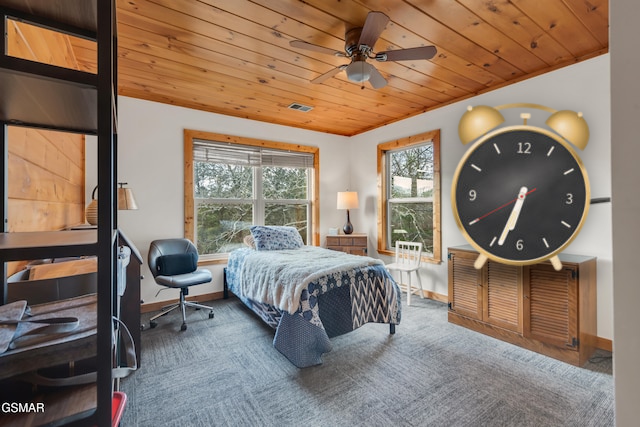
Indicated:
6.33.40
